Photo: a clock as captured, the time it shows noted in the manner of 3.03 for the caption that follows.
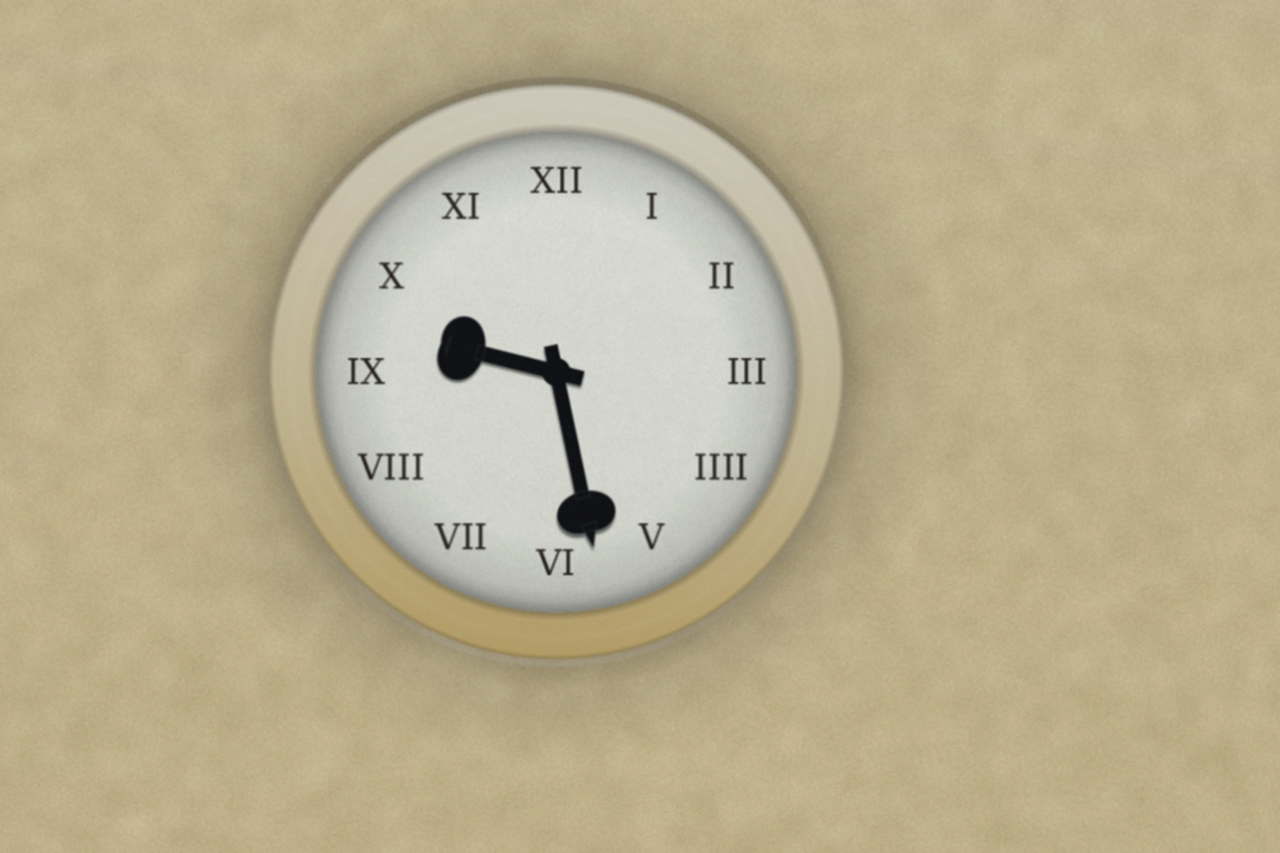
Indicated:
9.28
